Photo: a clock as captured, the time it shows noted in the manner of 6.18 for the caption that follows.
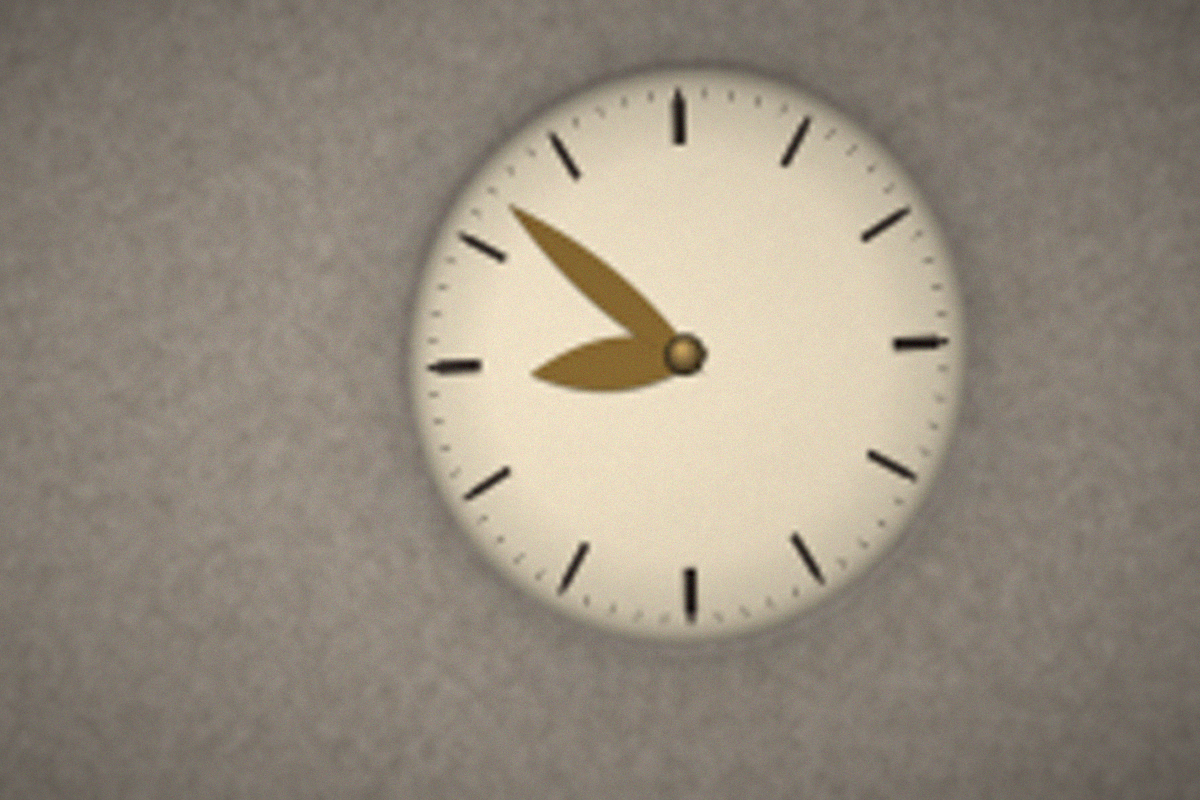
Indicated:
8.52
